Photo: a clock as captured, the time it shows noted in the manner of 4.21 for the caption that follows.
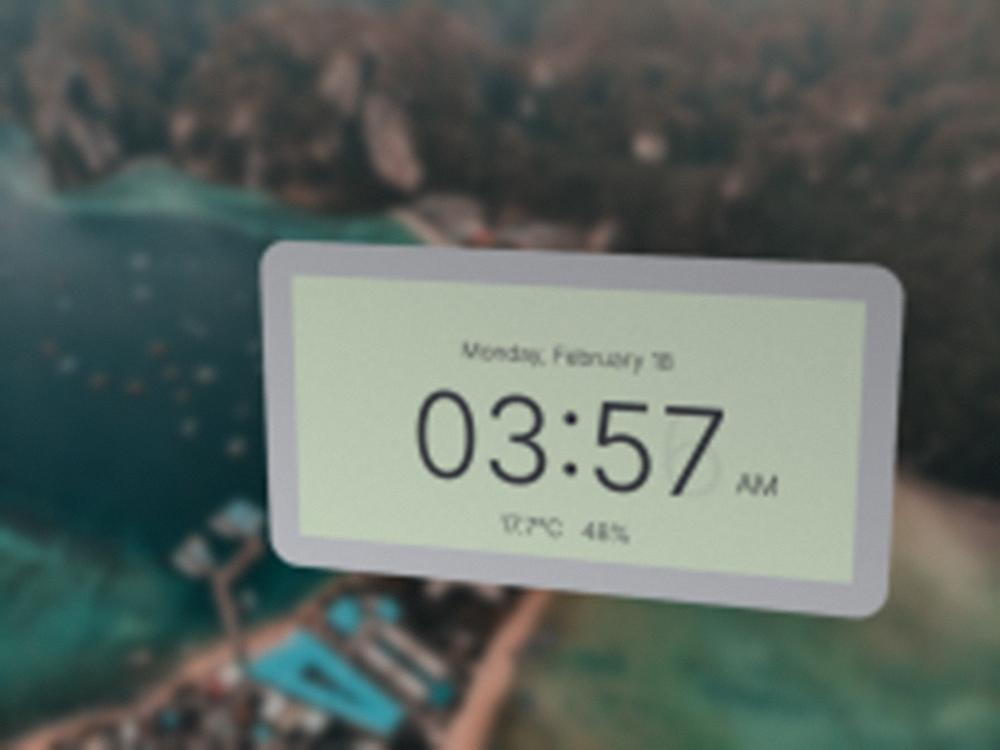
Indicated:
3.57
